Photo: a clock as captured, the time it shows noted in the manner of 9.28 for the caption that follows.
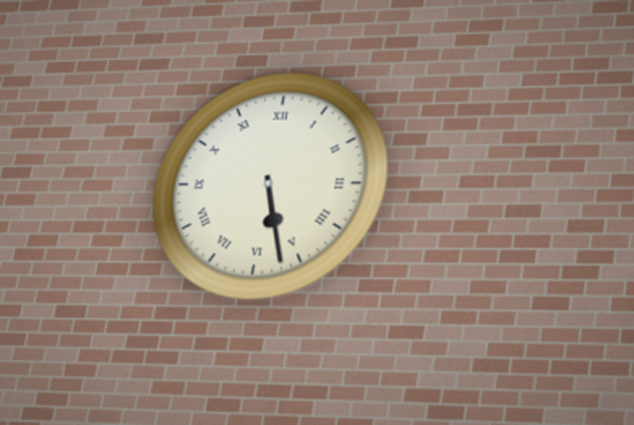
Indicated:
5.27
